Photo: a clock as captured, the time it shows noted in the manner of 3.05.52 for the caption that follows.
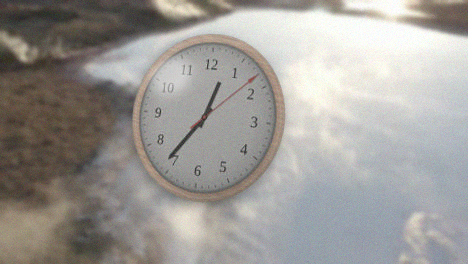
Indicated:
12.36.08
